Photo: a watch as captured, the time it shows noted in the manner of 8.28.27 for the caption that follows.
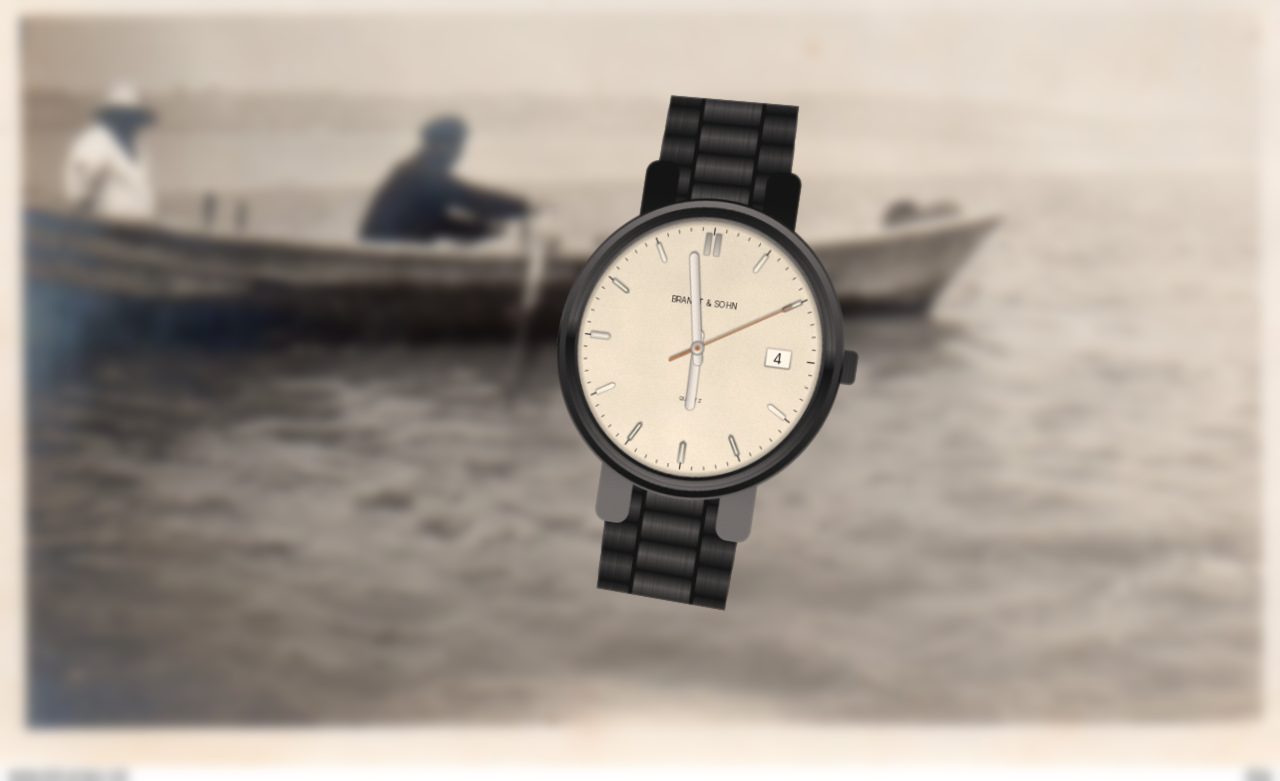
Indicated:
5.58.10
